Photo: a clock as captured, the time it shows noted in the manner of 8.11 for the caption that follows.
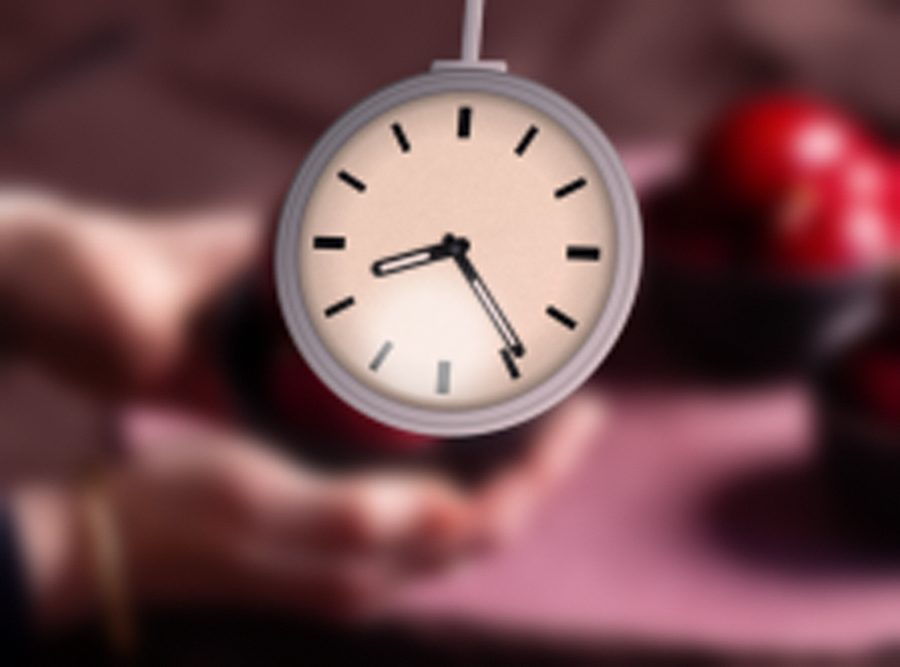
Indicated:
8.24
